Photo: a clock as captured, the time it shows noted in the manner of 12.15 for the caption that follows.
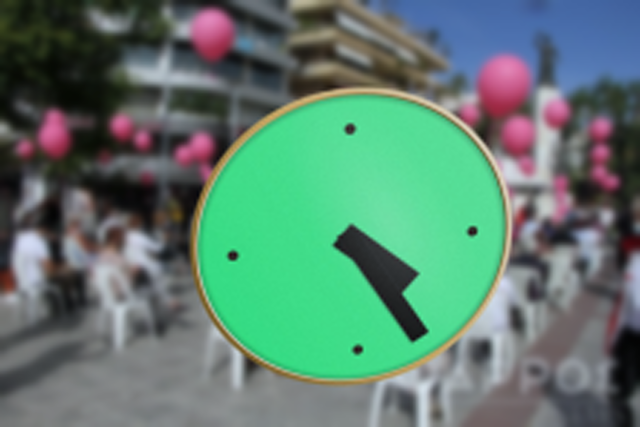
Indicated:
4.25
